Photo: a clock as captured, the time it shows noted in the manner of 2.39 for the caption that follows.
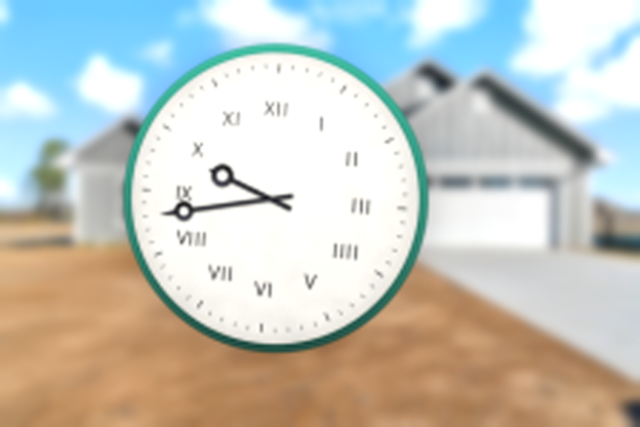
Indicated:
9.43
